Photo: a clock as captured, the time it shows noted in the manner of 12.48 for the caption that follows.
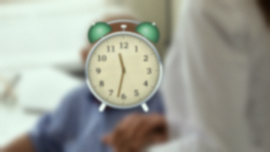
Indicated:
11.32
